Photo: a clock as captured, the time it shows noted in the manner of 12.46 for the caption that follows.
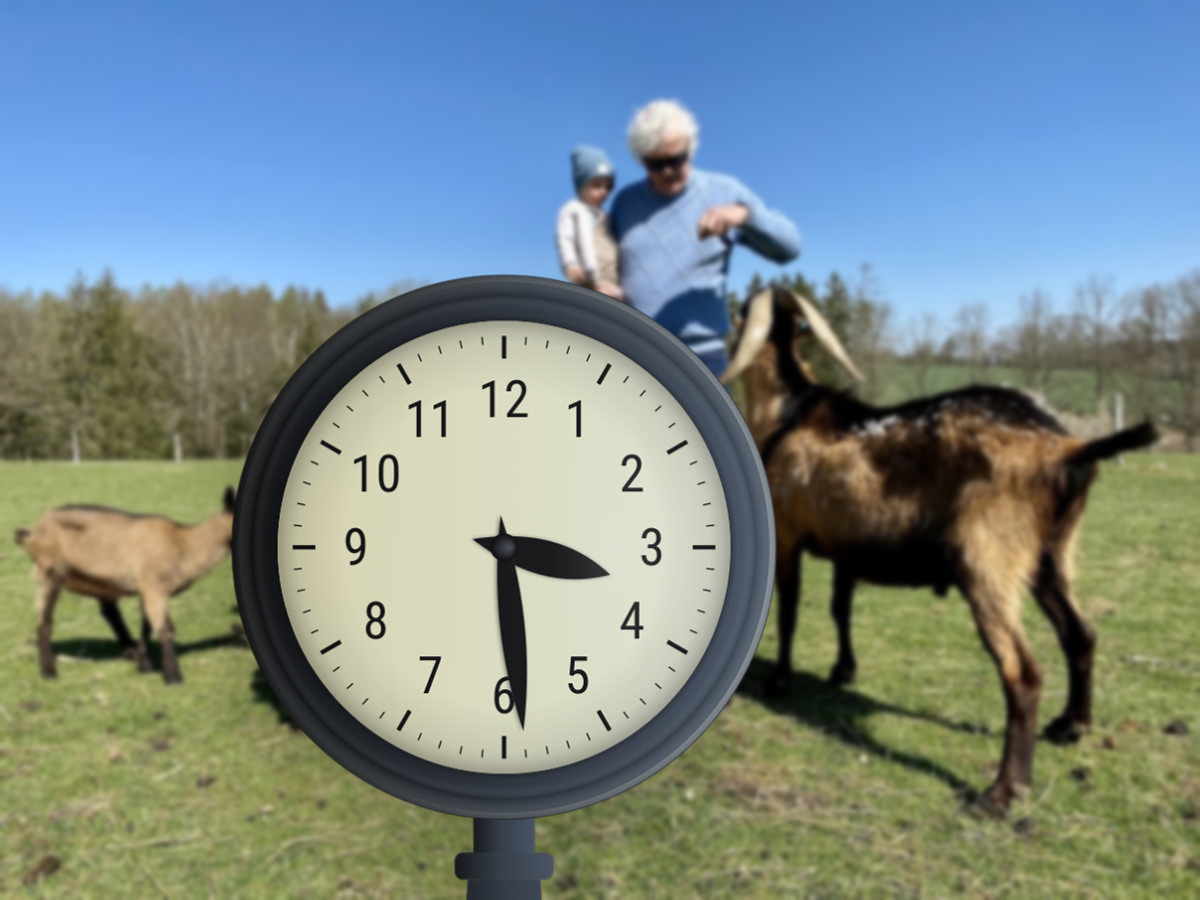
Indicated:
3.29
